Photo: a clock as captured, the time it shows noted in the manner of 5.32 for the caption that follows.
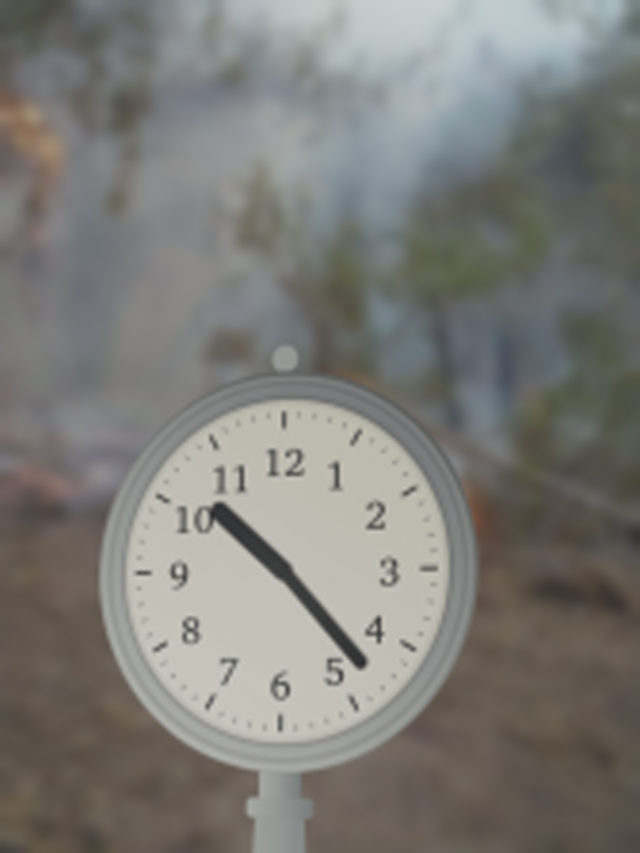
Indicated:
10.23
